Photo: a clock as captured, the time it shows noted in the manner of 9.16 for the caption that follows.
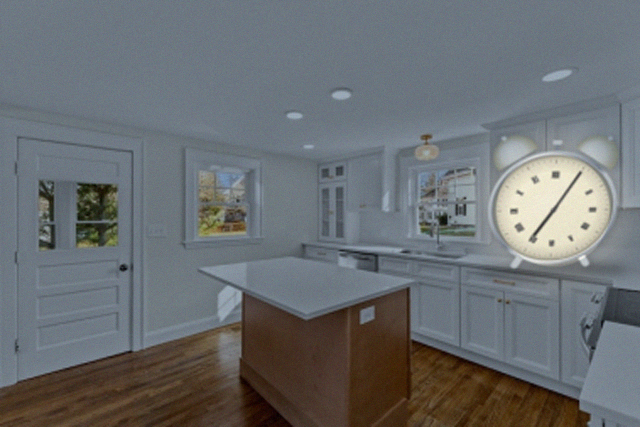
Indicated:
7.05
